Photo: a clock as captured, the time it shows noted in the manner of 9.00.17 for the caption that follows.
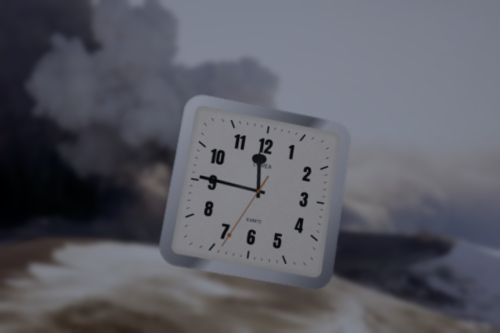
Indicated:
11.45.34
